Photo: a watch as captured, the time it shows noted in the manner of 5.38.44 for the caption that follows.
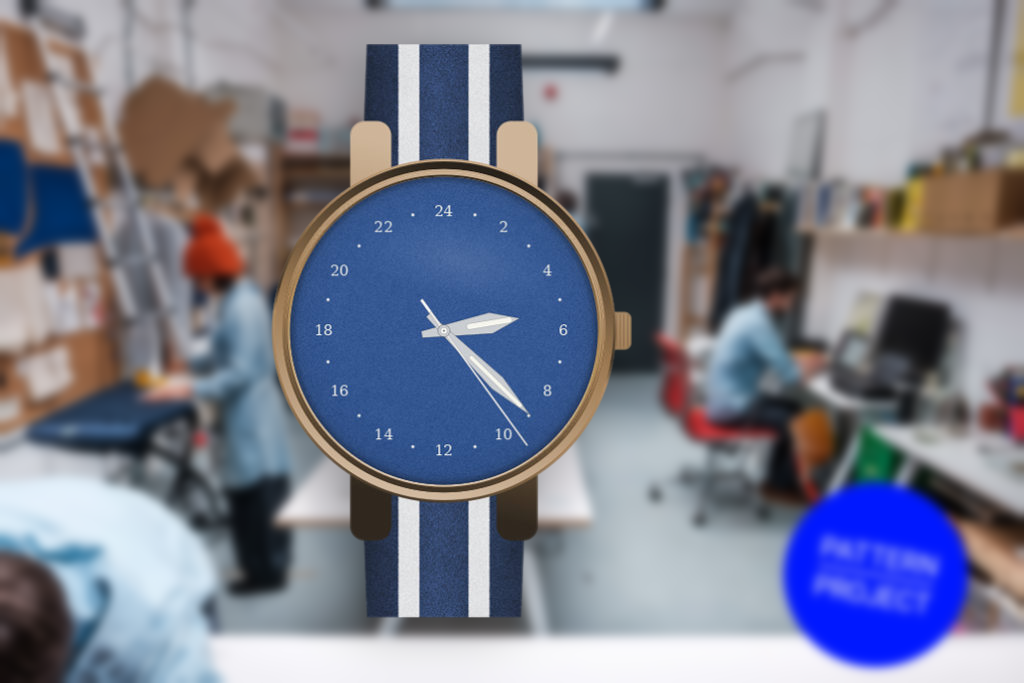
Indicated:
5.22.24
